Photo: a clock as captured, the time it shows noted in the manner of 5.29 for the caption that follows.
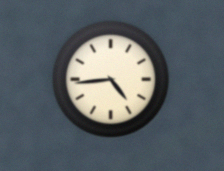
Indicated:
4.44
